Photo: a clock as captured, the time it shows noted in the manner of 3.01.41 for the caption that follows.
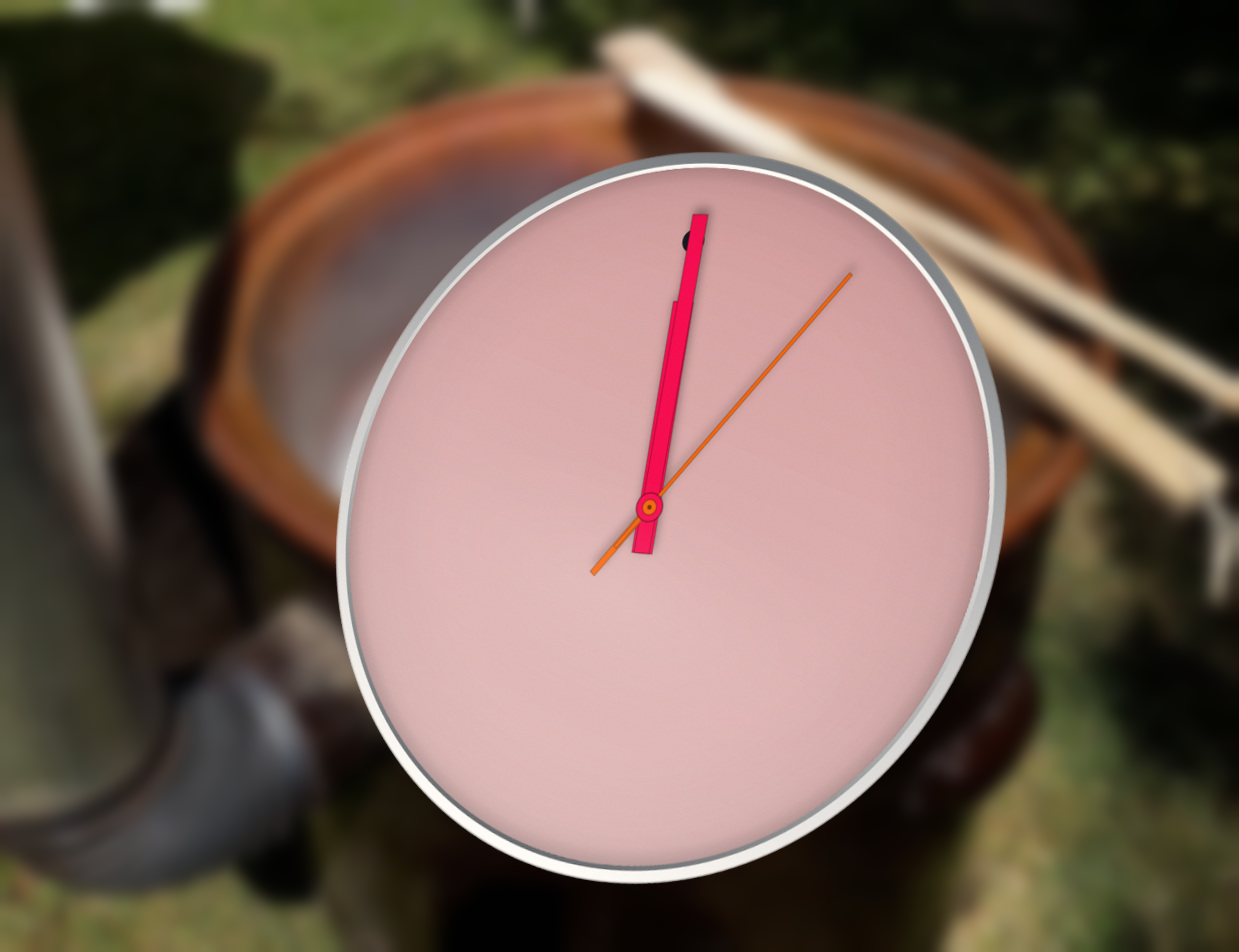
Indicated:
12.00.06
